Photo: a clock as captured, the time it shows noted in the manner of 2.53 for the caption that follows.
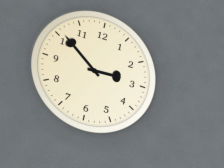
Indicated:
2.51
